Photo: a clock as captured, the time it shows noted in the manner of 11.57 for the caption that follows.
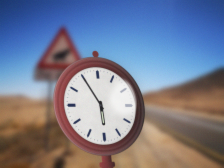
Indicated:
5.55
